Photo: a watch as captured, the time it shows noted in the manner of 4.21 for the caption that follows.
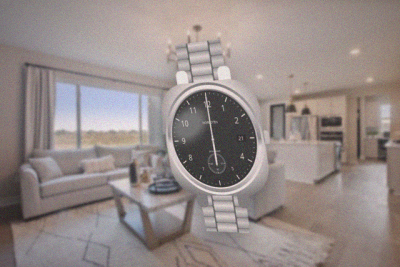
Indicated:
6.00
